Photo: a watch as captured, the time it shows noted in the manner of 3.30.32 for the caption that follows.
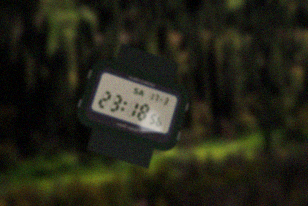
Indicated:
23.18.56
